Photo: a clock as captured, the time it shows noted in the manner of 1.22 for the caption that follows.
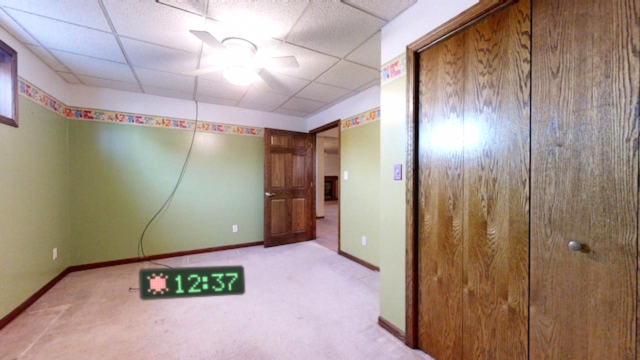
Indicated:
12.37
